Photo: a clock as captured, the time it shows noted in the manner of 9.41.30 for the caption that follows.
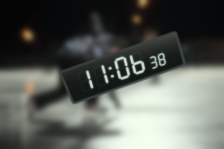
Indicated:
11.06.38
